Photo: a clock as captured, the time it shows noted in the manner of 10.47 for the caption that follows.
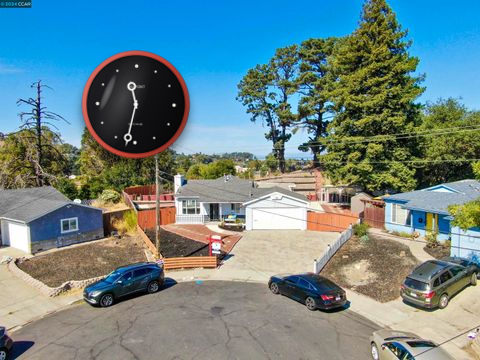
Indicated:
11.32
